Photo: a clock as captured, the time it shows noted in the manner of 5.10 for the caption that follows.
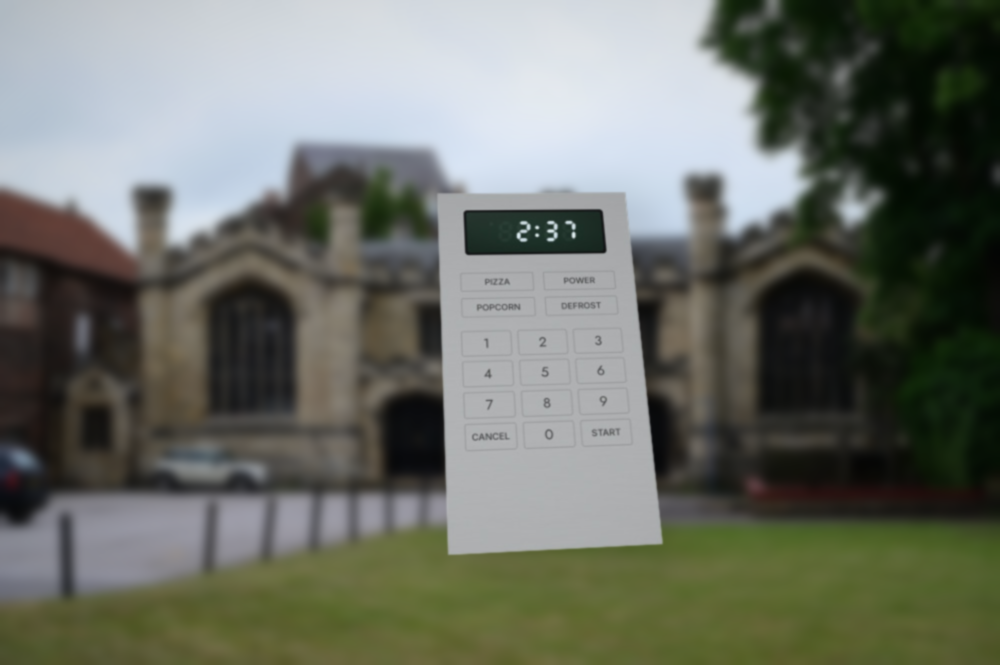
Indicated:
2.37
